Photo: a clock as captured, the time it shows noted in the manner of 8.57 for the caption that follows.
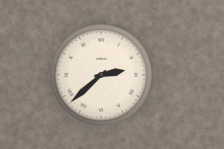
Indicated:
2.38
